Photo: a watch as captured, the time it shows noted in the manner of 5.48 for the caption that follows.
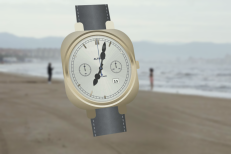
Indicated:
7.03
